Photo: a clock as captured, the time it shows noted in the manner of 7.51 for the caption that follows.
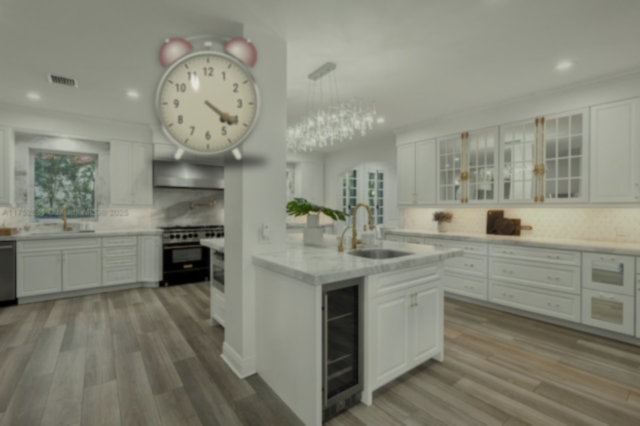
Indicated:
4.21
